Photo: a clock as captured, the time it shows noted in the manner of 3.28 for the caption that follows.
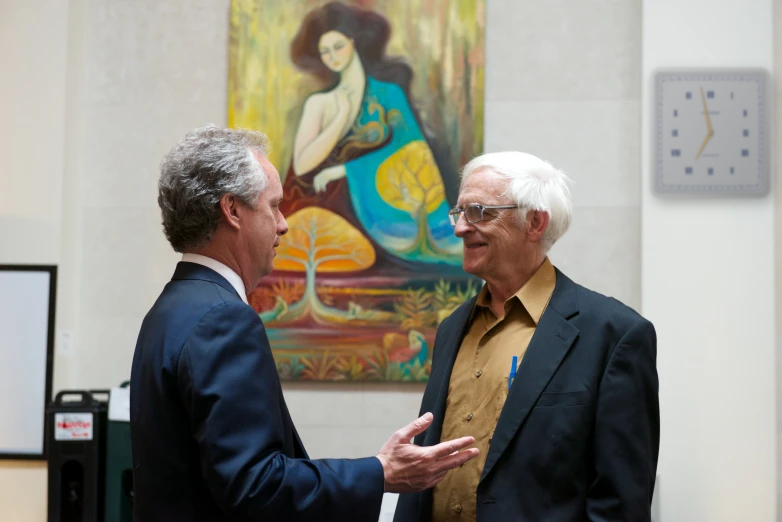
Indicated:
6.58
